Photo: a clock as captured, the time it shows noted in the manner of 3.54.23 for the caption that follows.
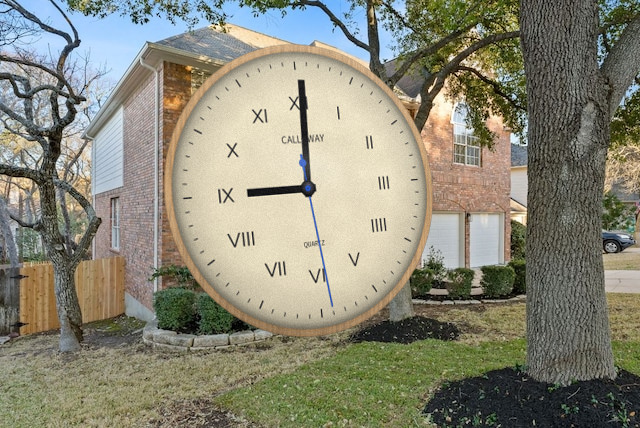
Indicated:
9.00.29
